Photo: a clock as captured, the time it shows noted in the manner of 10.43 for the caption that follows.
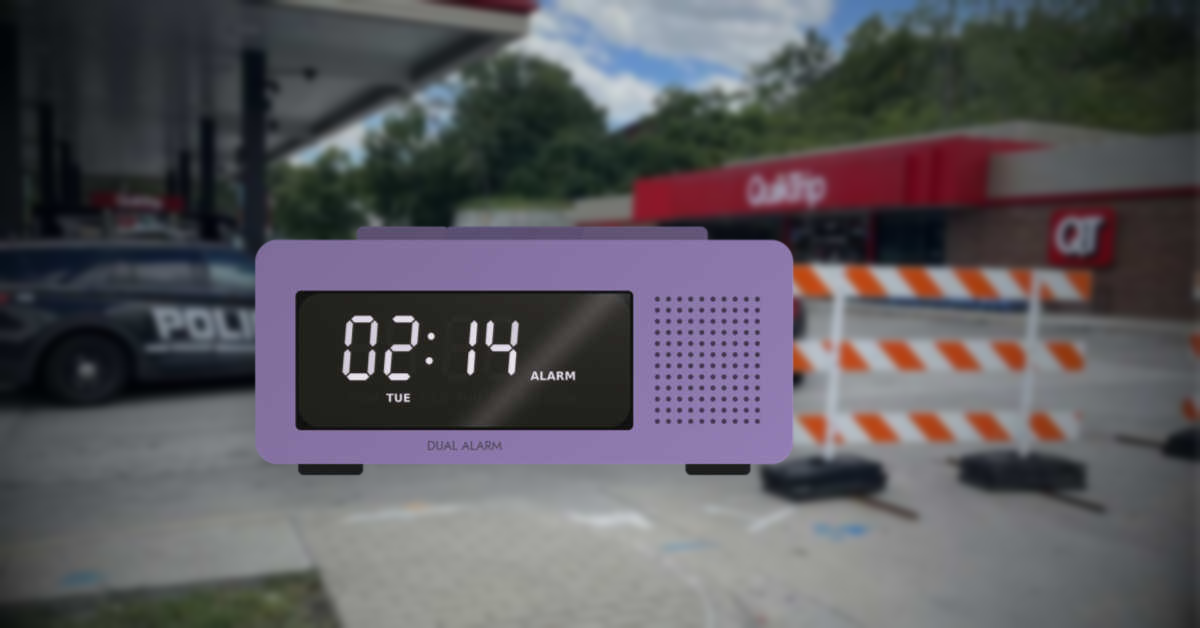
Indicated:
2.14
